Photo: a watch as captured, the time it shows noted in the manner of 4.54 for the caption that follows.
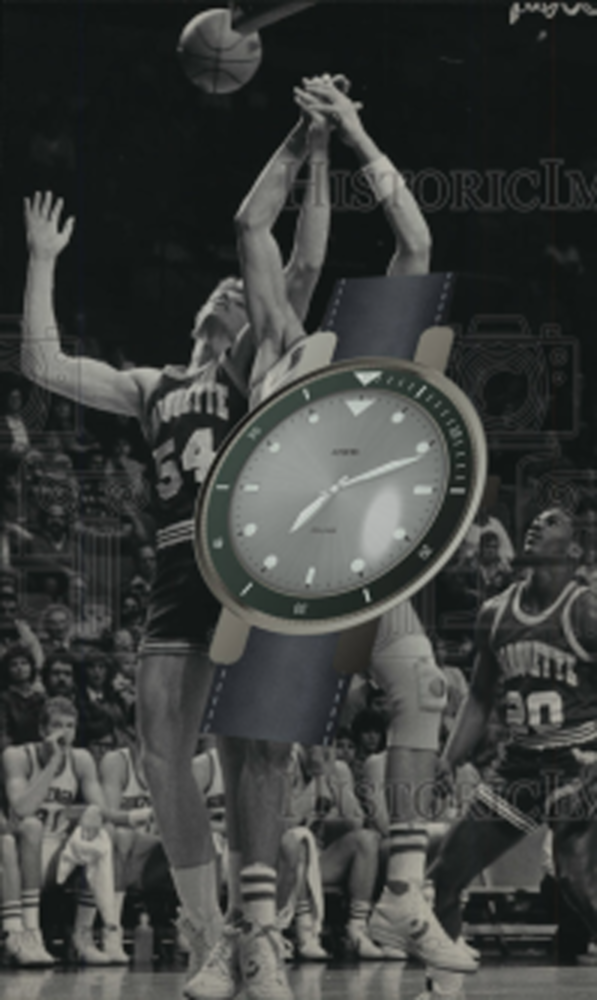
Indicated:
7.11
